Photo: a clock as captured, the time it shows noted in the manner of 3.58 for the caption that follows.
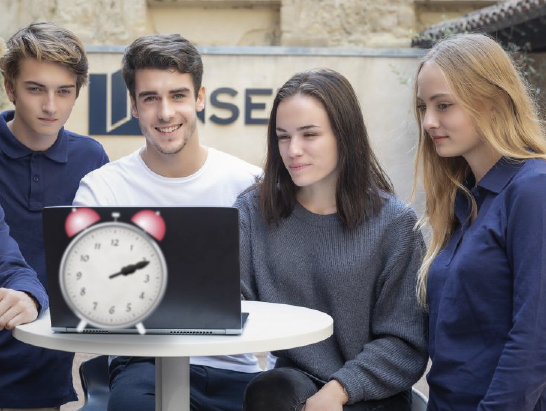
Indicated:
2.11
